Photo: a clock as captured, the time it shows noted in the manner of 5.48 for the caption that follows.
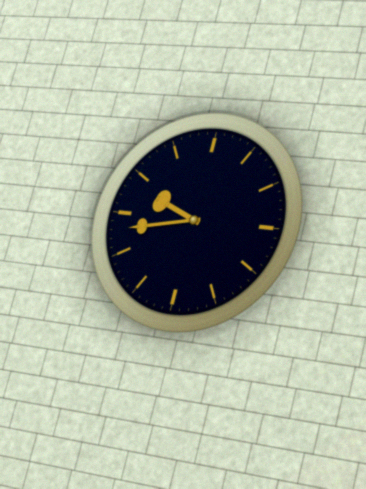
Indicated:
9.43
